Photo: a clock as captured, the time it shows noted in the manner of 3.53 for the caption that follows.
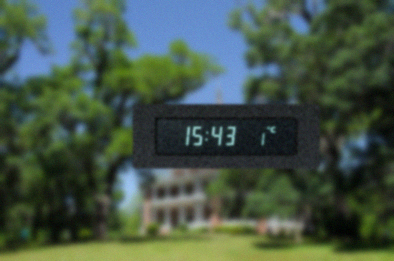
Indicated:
15.43
